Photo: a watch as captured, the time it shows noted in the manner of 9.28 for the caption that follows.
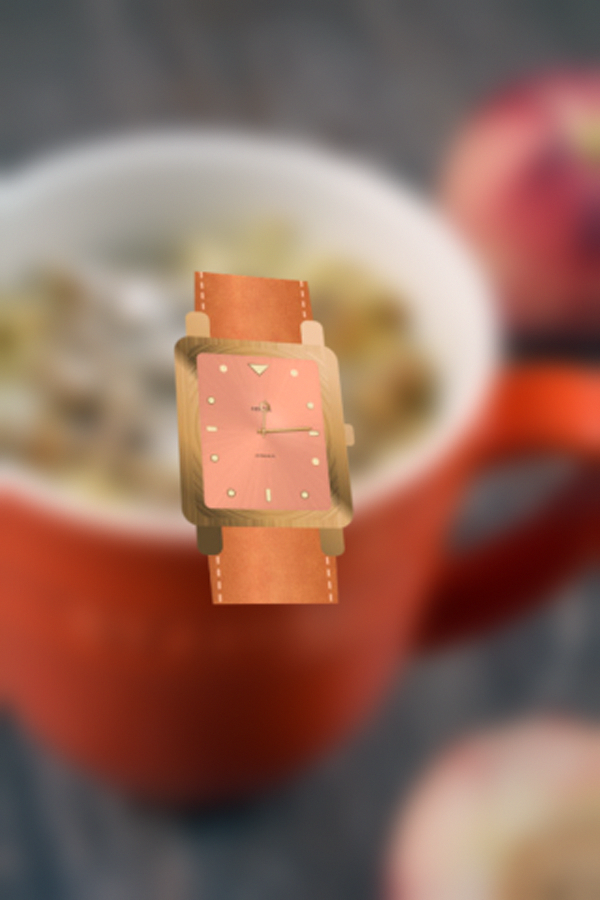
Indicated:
12.14
